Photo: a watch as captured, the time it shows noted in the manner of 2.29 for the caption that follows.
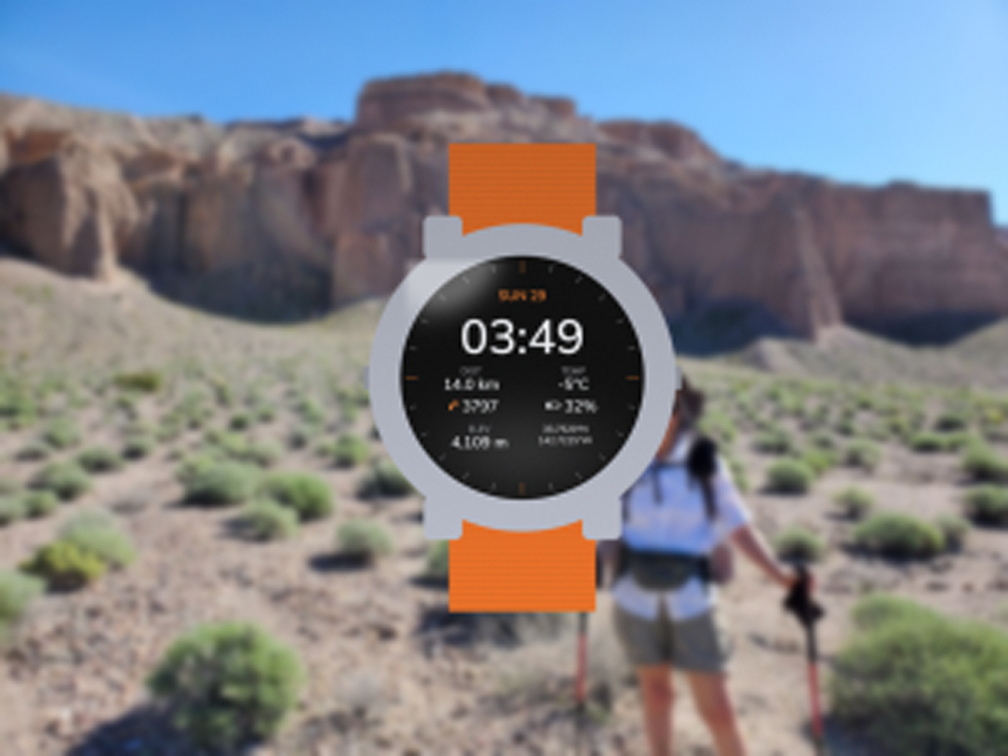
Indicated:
3.49
